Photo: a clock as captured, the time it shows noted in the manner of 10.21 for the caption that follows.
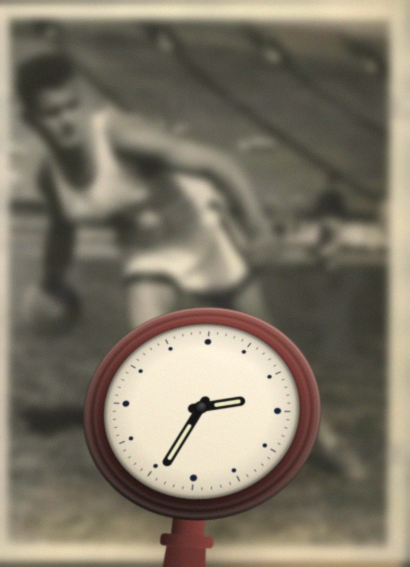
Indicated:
2.34
